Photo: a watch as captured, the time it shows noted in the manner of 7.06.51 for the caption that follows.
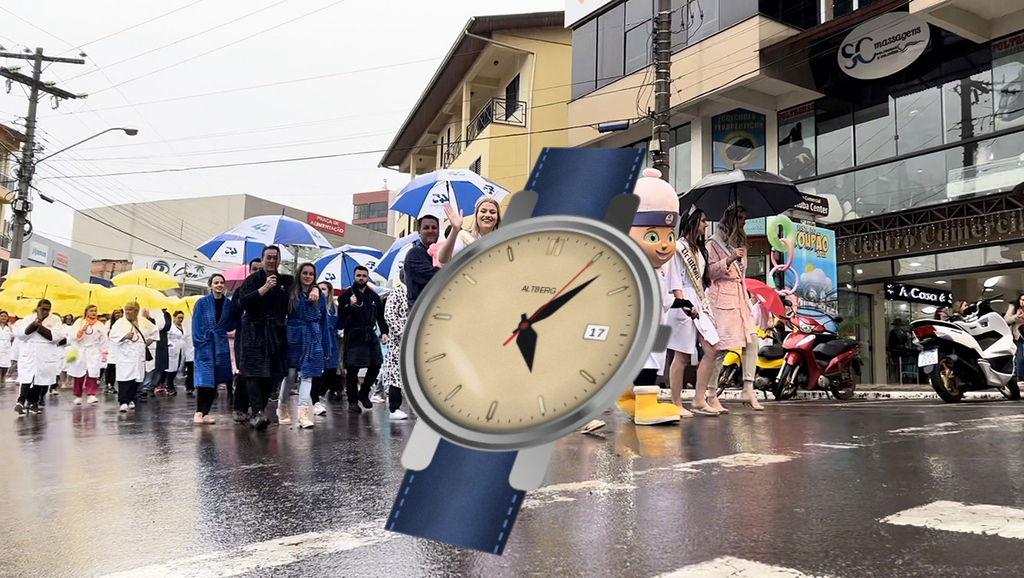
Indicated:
5.07.05
